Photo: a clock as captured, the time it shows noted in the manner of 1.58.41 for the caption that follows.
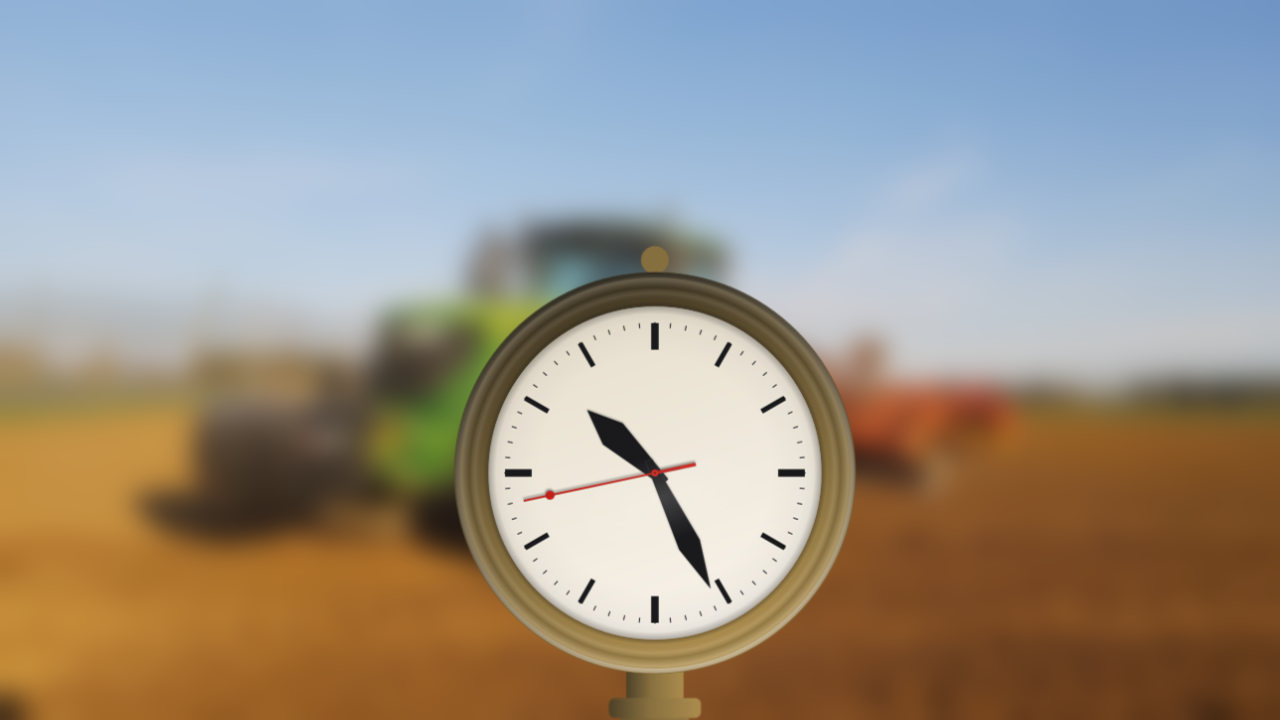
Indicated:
10.25.43
